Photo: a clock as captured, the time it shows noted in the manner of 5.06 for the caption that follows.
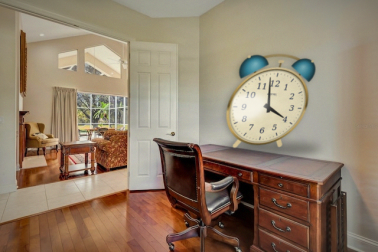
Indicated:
3.58
